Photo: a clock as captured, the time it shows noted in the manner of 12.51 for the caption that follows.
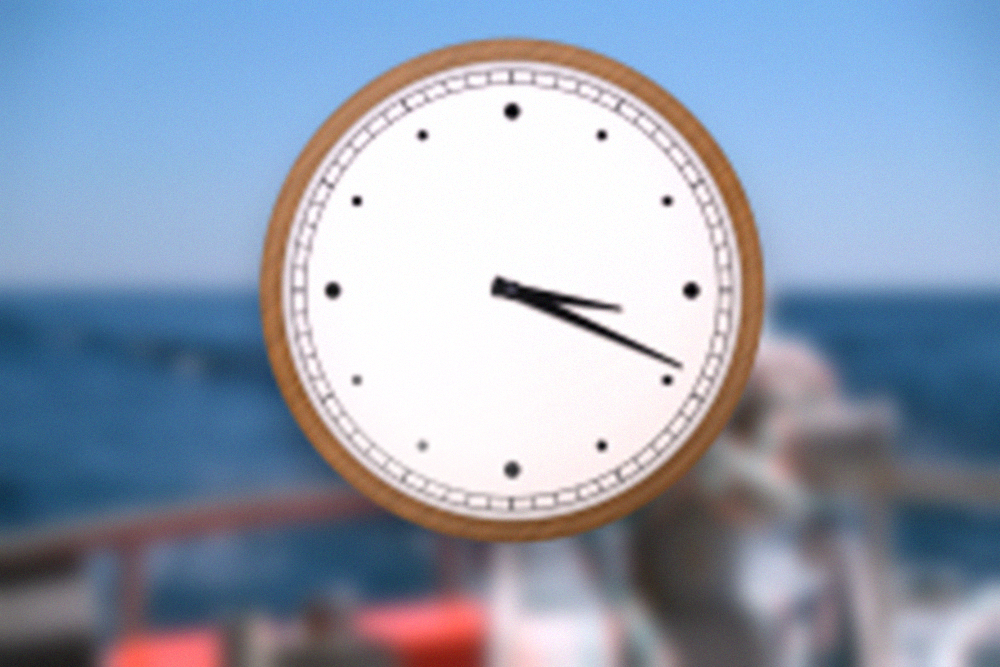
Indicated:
3.19
